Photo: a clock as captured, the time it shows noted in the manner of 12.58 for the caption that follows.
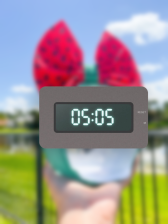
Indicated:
5.05
